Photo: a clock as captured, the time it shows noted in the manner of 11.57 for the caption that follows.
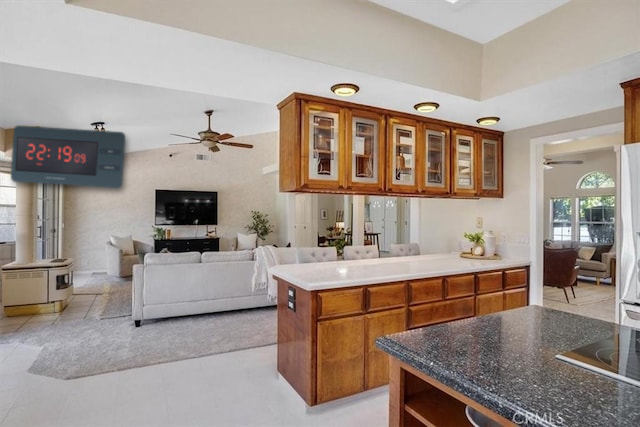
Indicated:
22.19
